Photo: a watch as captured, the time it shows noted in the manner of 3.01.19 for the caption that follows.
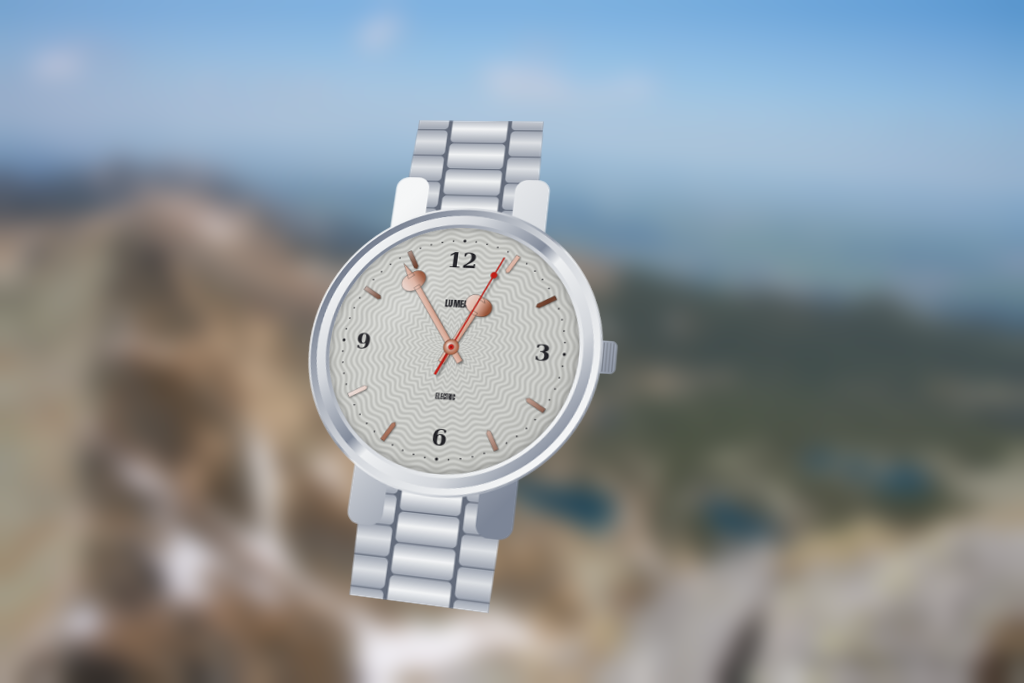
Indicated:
12.54.04
